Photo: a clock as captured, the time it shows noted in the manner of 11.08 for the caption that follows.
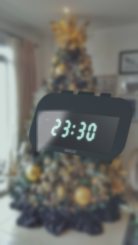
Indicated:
23.30
